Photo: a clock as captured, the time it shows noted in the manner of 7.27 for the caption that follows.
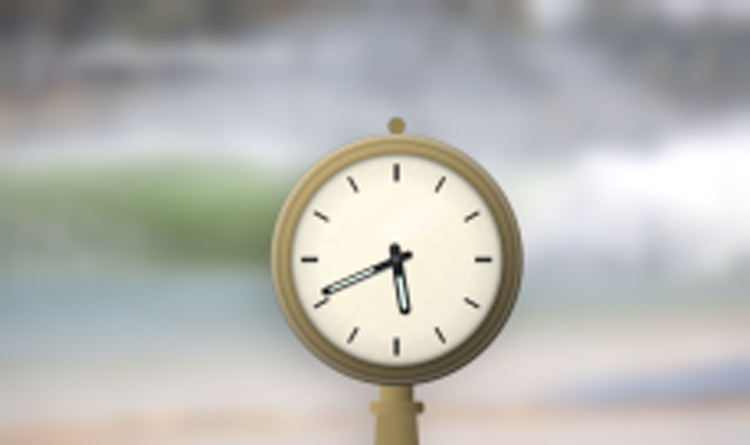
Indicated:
5.41
